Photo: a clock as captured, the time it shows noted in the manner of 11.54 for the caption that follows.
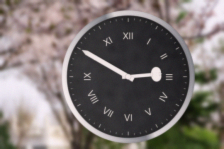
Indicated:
2.50
